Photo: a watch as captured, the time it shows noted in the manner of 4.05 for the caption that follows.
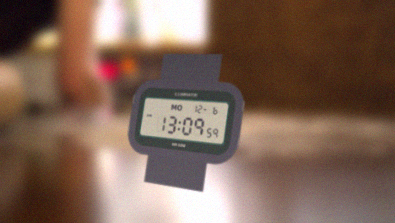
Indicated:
13.09
